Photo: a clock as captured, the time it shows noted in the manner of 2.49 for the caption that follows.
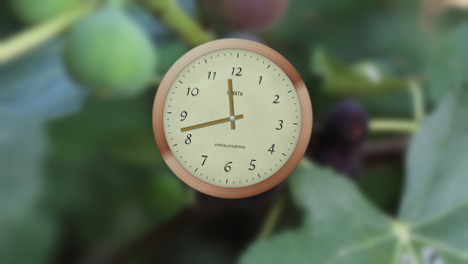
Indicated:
11.42
